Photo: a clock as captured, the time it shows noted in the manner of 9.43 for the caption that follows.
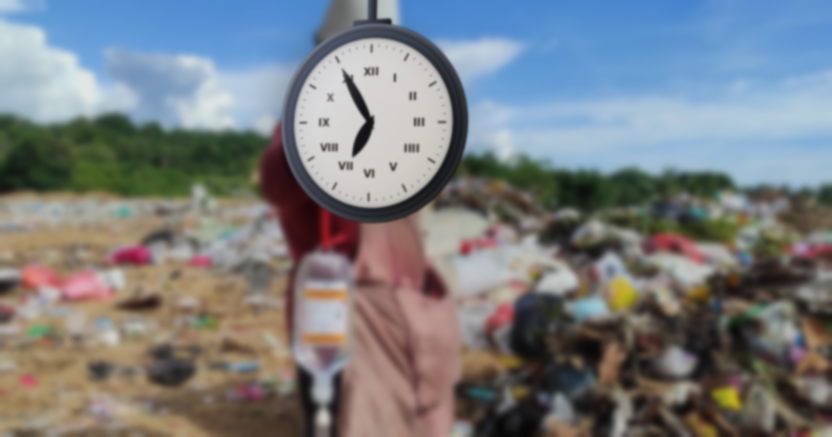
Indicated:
6.55
